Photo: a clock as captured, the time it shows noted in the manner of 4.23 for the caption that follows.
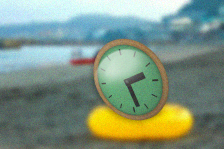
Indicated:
2.28
